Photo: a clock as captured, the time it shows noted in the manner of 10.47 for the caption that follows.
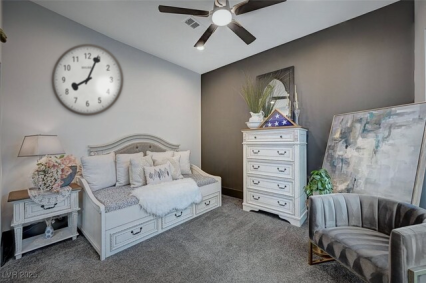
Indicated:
8.04
